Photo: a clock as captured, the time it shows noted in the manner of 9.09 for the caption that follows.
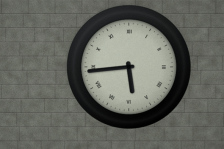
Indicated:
5.44
